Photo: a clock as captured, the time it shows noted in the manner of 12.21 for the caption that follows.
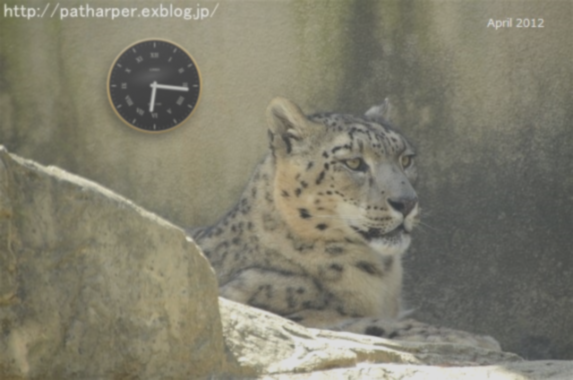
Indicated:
6.16
